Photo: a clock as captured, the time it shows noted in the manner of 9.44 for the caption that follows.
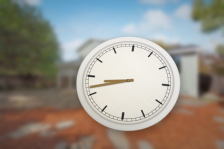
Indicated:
8.42
